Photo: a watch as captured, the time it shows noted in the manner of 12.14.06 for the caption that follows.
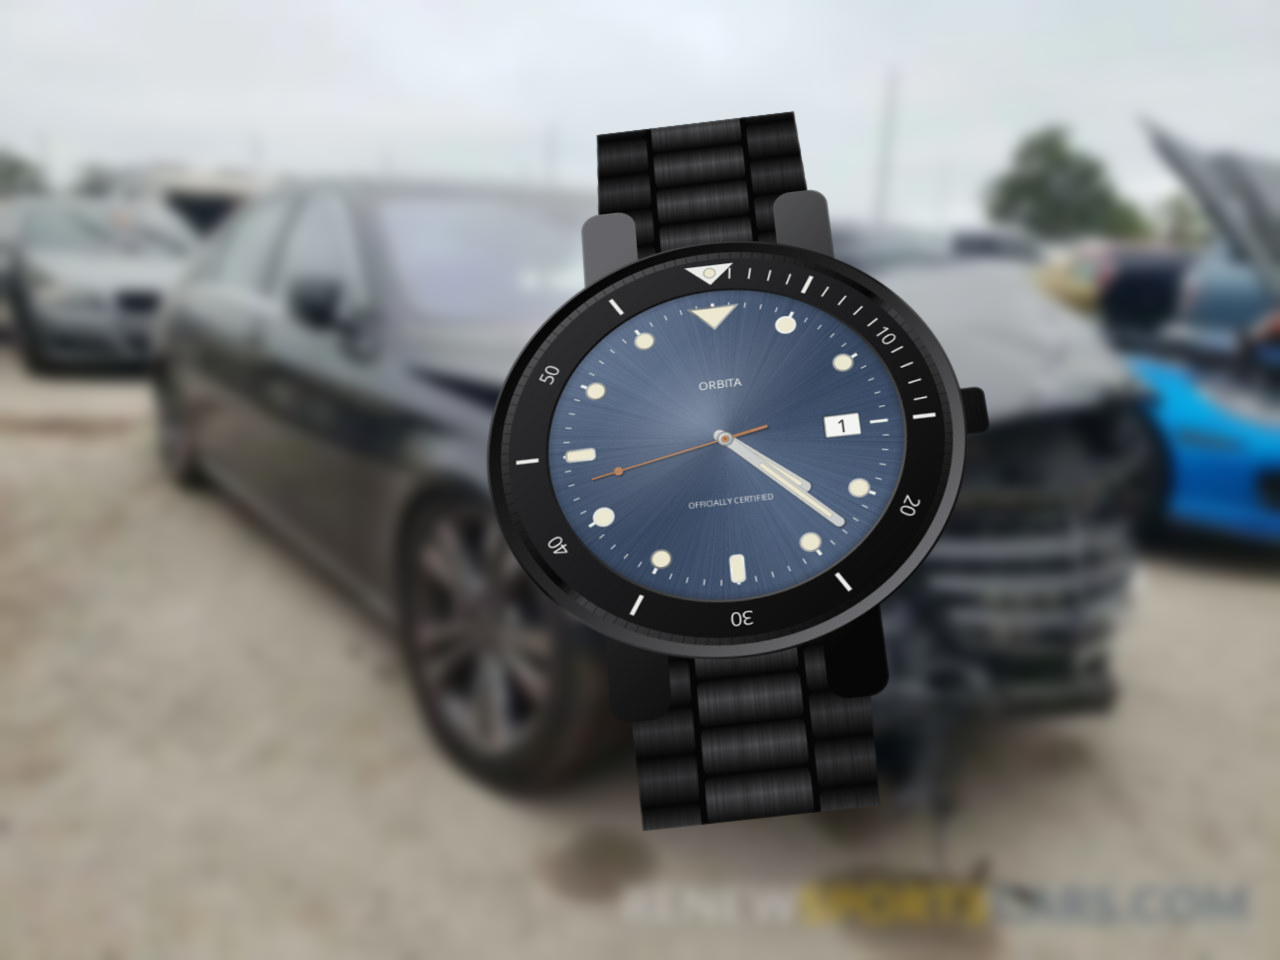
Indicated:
4.22.43
